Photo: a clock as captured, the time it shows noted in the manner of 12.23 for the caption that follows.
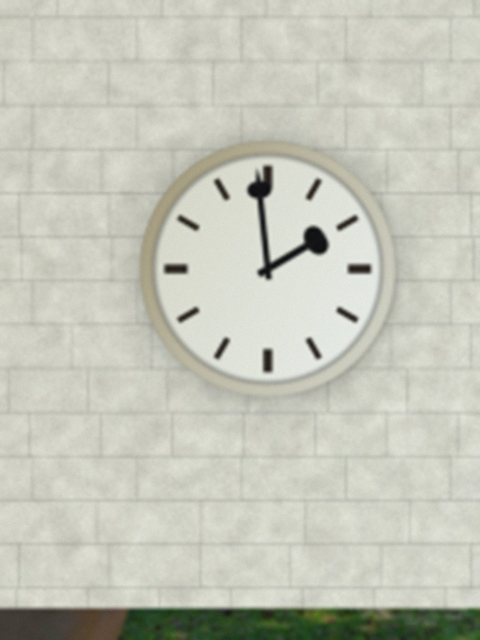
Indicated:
1.59
